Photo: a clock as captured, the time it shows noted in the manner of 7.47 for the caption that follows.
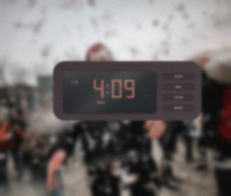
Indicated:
4.09
